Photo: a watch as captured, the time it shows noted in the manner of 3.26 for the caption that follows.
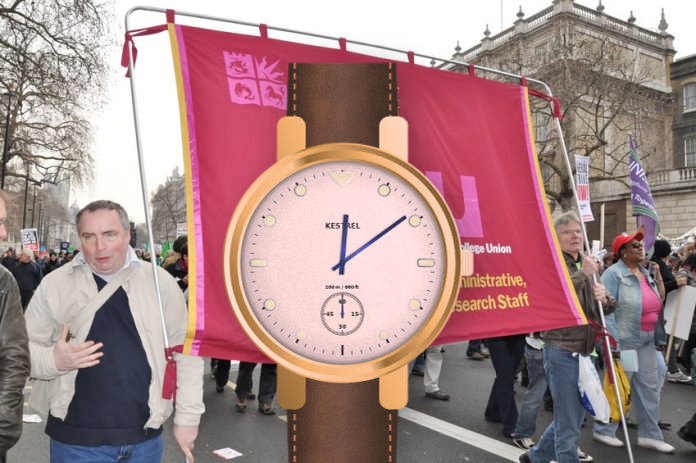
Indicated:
12.09
